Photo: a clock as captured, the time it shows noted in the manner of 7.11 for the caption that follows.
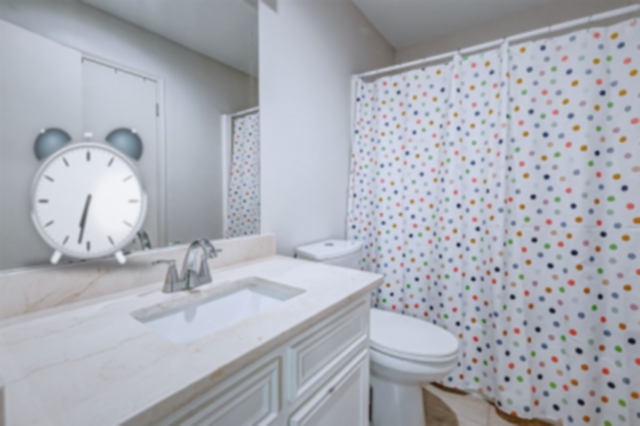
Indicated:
6.32
